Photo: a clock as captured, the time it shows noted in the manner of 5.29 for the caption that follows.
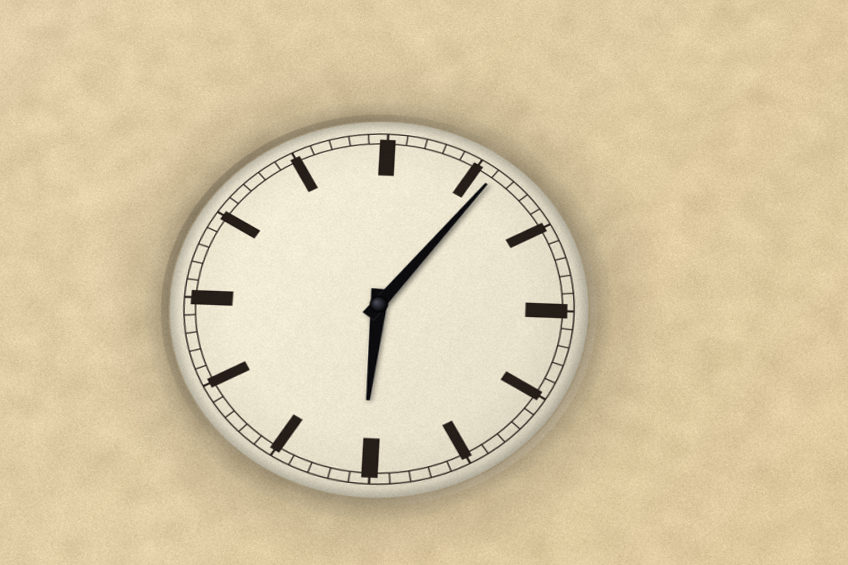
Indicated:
6.06
